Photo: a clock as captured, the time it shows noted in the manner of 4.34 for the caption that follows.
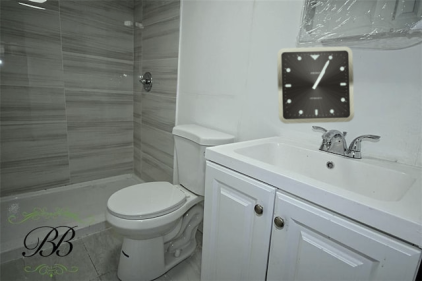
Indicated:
1.05
